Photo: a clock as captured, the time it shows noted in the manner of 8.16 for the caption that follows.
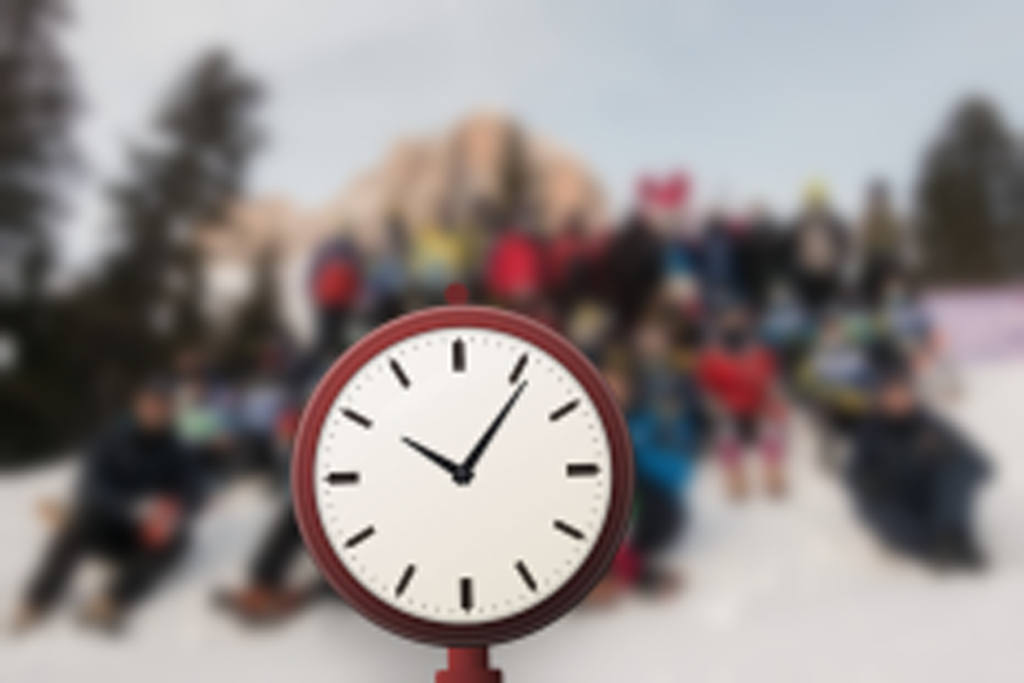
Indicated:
10.06
